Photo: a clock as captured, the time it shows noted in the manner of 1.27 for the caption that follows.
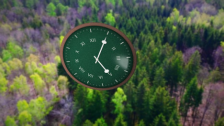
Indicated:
5.05
